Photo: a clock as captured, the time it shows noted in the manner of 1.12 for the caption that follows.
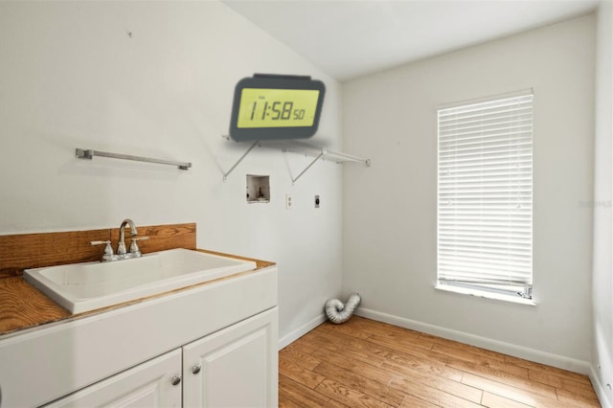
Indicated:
11.58
